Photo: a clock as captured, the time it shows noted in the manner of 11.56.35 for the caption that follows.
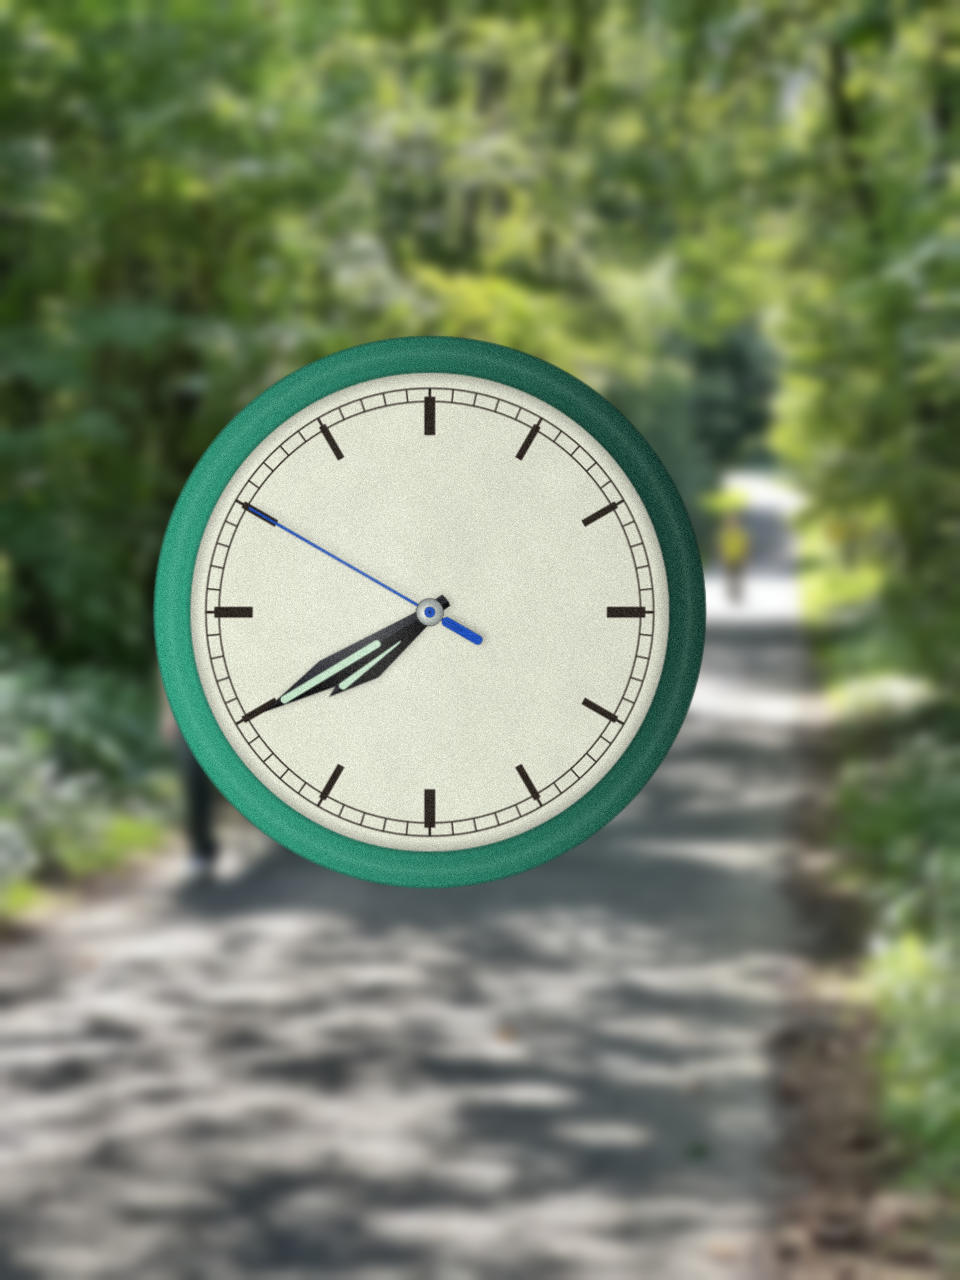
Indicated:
7.39.50
